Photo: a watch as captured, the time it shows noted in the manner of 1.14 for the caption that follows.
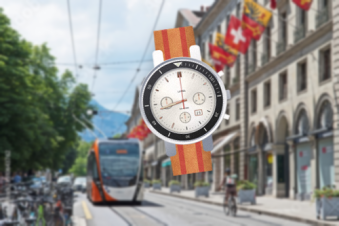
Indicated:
8.43
